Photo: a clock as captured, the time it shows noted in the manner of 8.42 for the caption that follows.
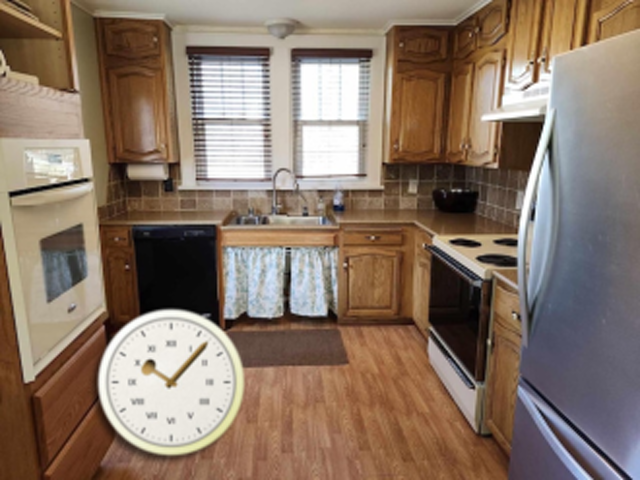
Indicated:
10.07
